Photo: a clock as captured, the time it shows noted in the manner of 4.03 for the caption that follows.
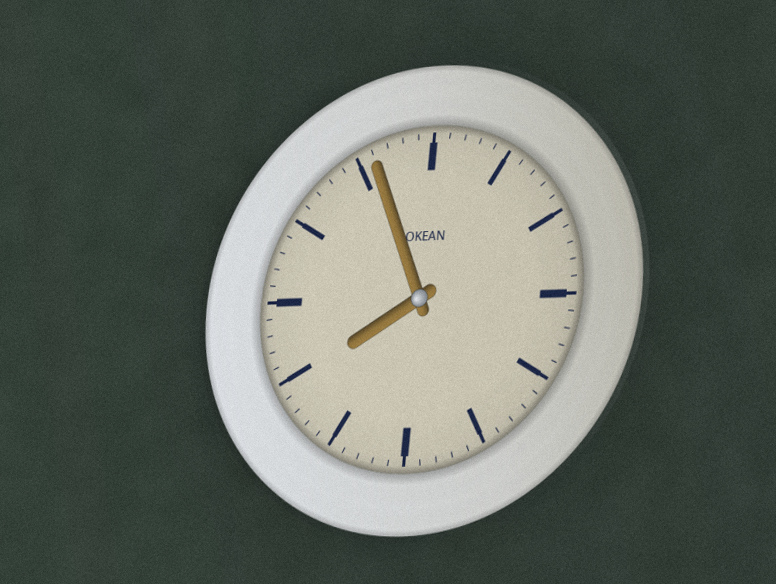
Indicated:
7.56
